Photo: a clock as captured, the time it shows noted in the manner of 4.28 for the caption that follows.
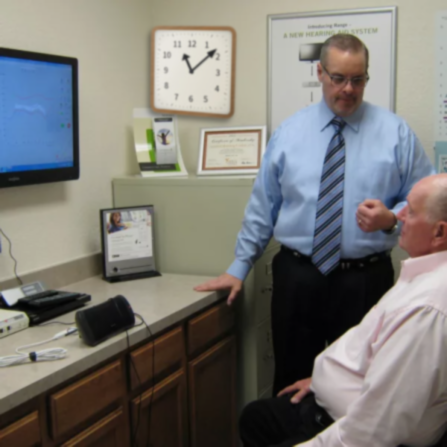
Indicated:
11.08
